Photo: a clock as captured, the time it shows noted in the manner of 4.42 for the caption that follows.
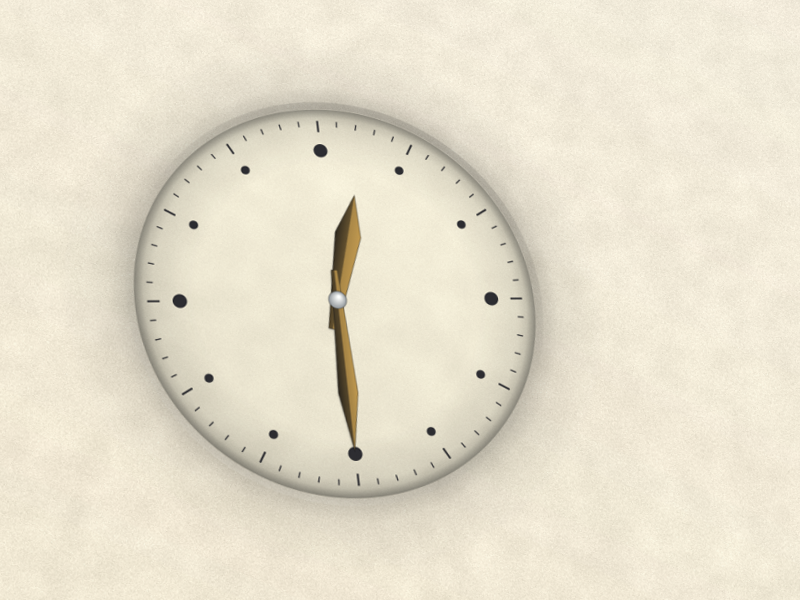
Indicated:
12.30
